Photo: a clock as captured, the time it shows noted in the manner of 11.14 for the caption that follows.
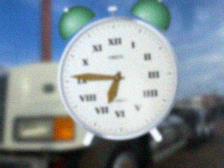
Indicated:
6.46
